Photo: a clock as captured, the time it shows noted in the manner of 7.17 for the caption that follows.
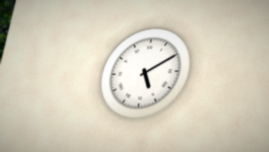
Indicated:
5.10
